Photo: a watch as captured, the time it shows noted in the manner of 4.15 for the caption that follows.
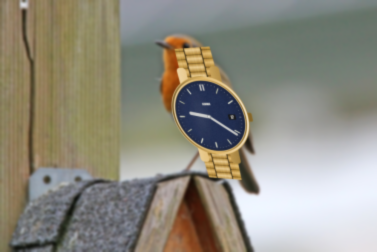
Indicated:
9.21
